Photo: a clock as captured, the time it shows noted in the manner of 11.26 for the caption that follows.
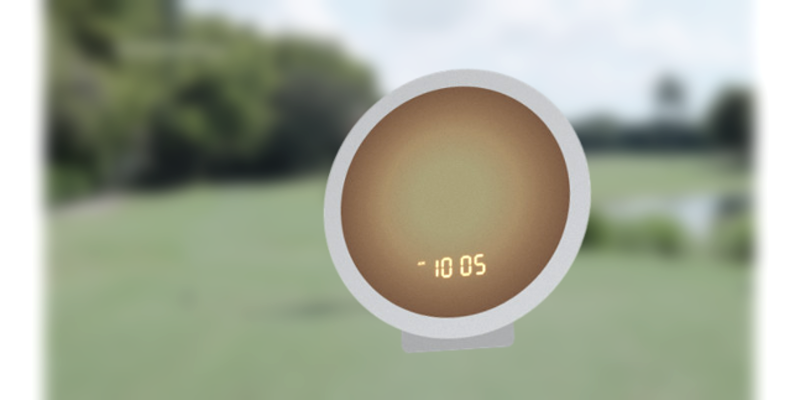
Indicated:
10.05
